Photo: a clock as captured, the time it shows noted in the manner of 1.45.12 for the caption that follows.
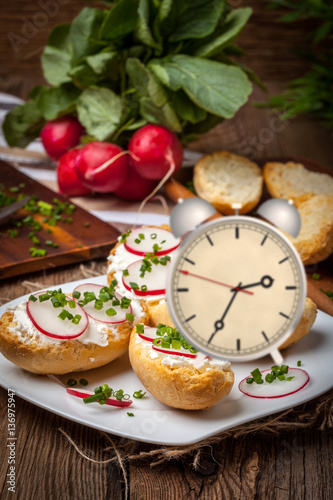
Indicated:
2.34.48
